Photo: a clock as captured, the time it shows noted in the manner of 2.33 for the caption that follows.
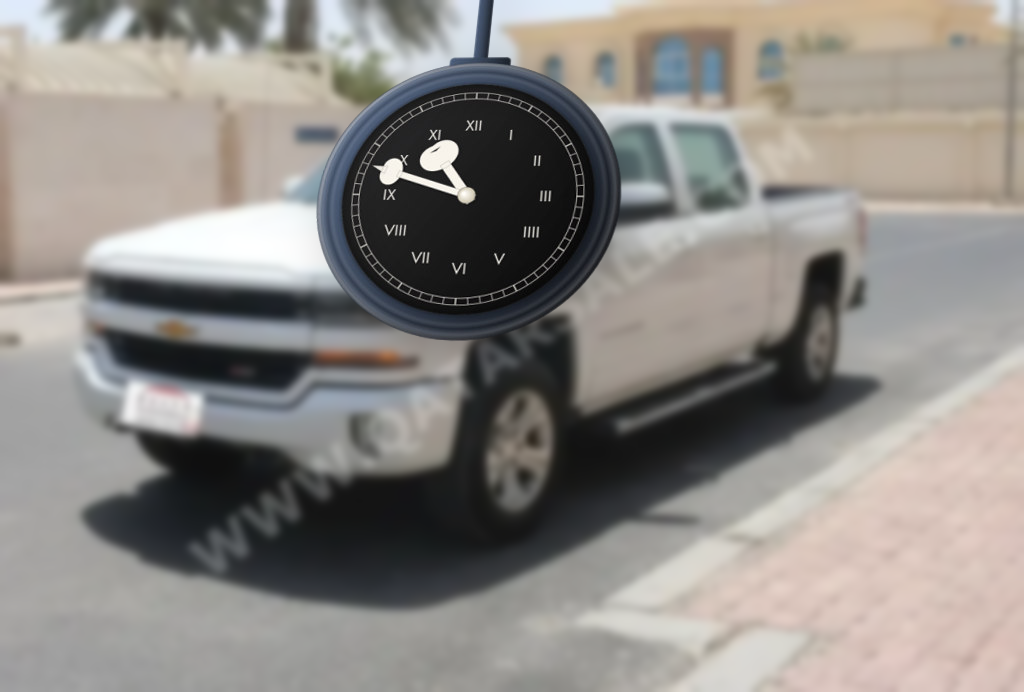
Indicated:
10.48
